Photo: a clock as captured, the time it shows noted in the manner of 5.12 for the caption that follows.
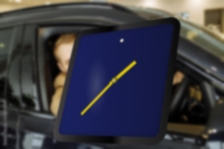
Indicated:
1.37
